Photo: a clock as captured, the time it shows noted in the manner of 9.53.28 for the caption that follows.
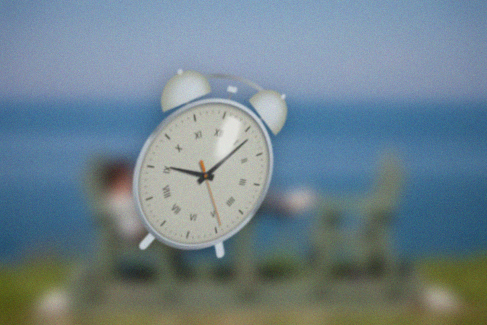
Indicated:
9.06.24
